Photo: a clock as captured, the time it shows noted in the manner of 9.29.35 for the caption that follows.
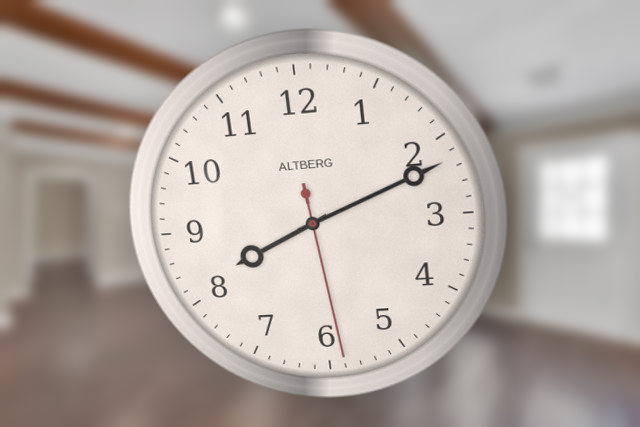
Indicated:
8.11.29
